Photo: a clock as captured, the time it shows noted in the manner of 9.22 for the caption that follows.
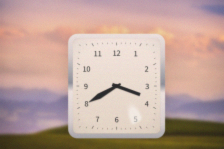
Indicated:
3.40
